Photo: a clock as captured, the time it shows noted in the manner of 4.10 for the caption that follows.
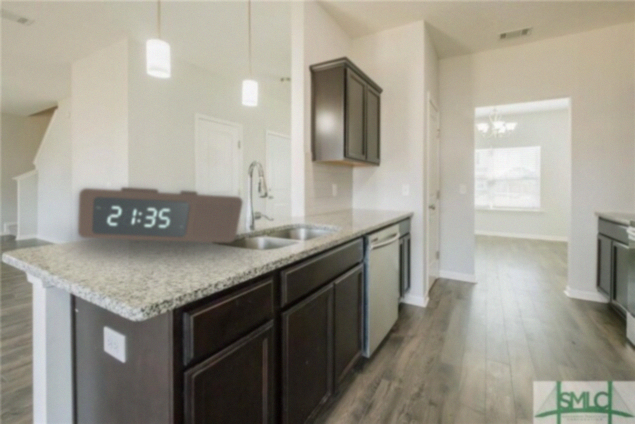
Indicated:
21.35
